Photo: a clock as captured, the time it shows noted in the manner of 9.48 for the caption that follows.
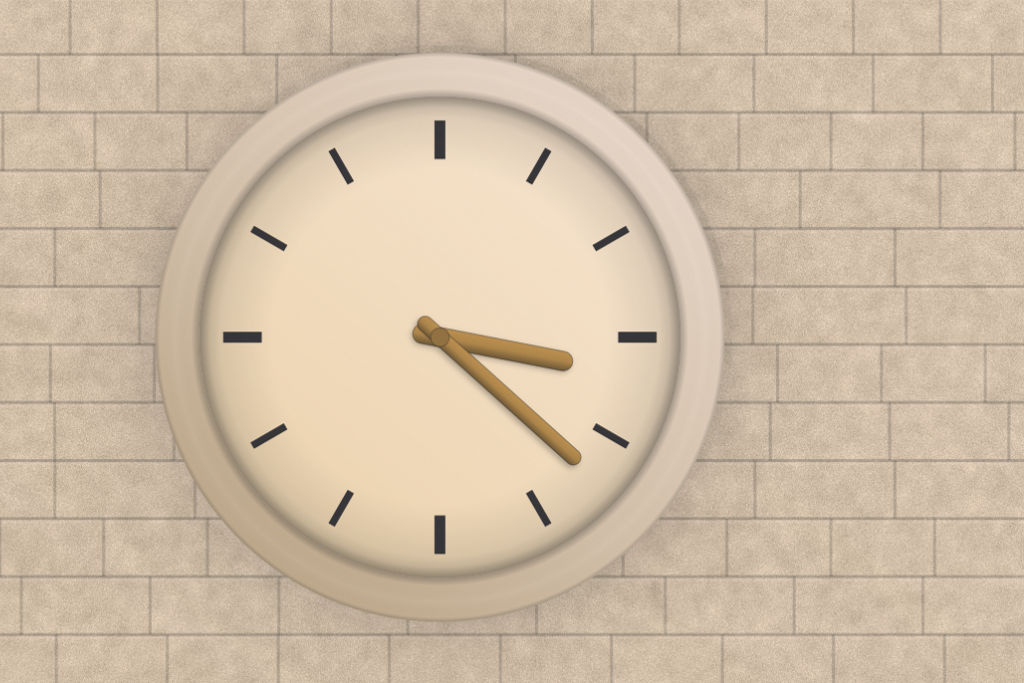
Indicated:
3.22
